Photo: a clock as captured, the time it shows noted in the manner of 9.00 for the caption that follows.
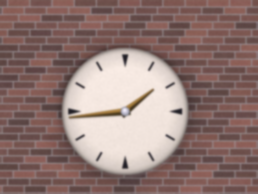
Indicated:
1.44
